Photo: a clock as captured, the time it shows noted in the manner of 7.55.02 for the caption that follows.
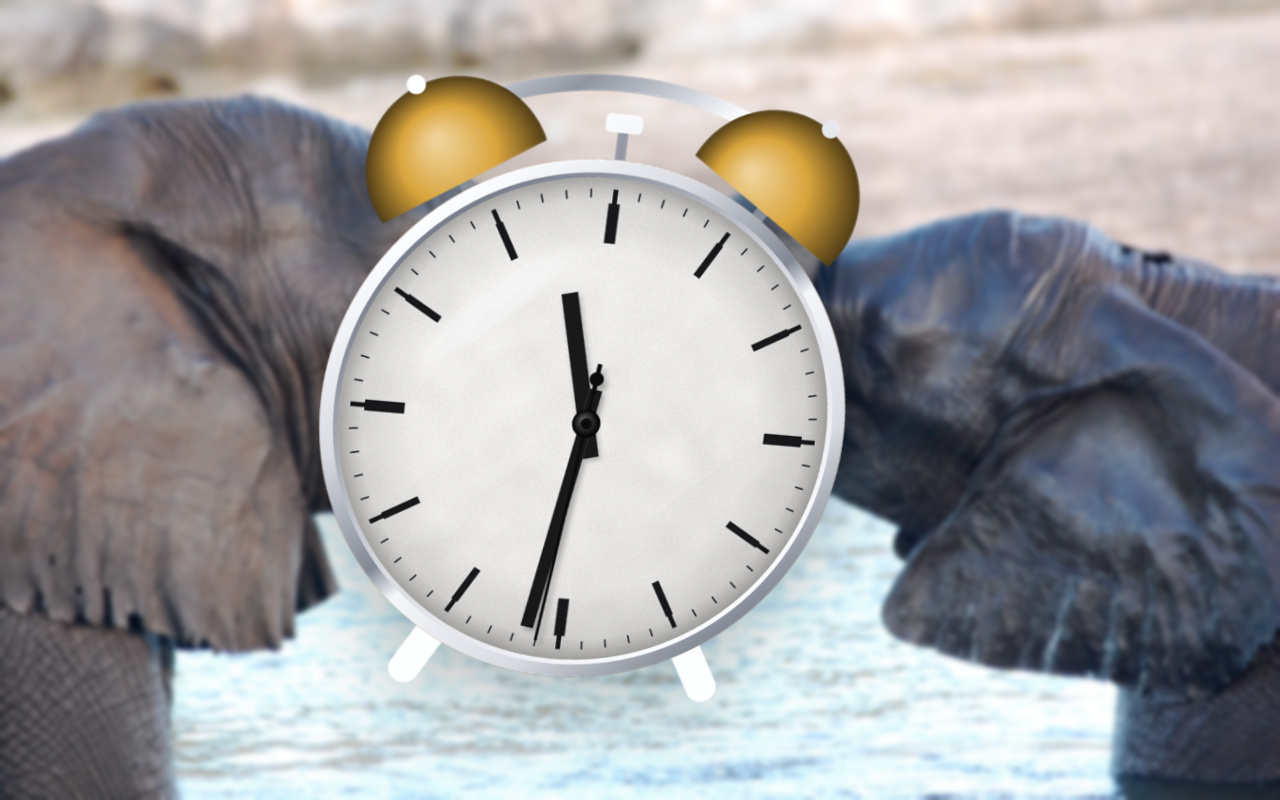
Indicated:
11.31.31
